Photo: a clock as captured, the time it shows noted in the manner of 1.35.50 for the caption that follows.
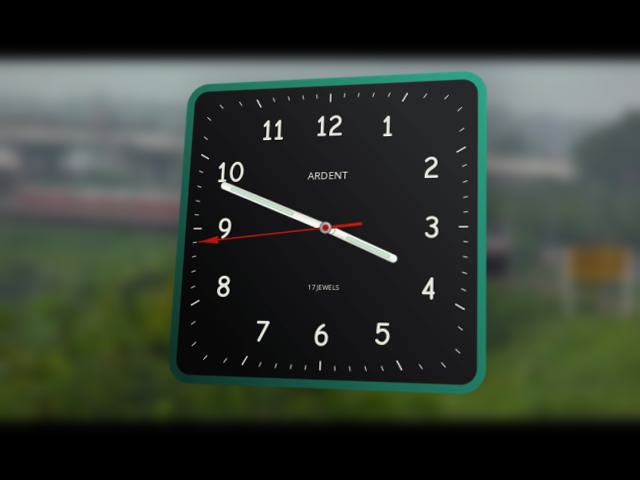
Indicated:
3.48.44
